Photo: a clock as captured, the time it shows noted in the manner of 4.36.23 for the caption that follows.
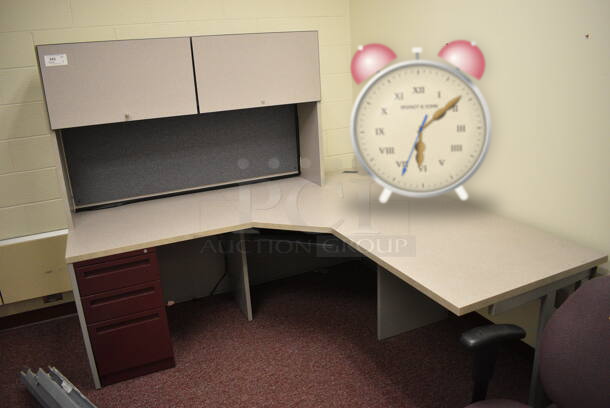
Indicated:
6.08.34
